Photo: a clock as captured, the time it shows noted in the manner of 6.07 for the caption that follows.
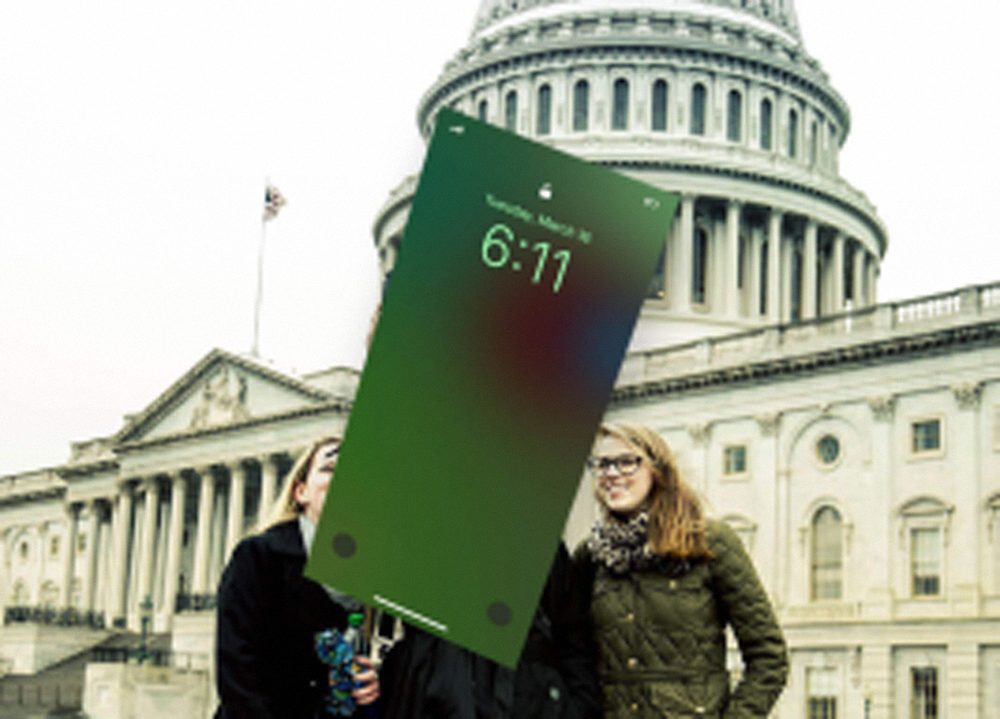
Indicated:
6.11
